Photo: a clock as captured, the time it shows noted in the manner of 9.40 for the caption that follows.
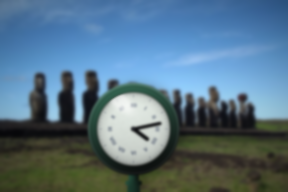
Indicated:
4.13
